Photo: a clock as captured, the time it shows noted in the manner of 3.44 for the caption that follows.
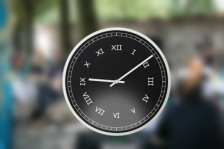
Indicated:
9.09
